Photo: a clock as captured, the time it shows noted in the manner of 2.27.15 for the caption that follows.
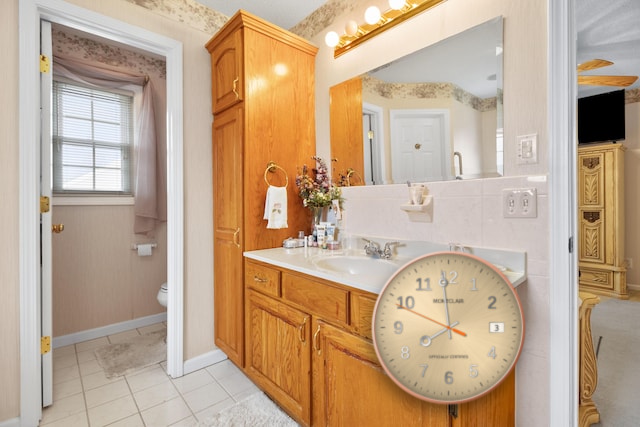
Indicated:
7.58.49
